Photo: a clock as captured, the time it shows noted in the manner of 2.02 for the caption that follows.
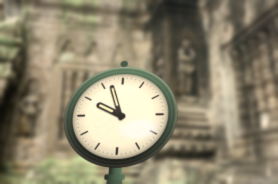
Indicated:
9.57
